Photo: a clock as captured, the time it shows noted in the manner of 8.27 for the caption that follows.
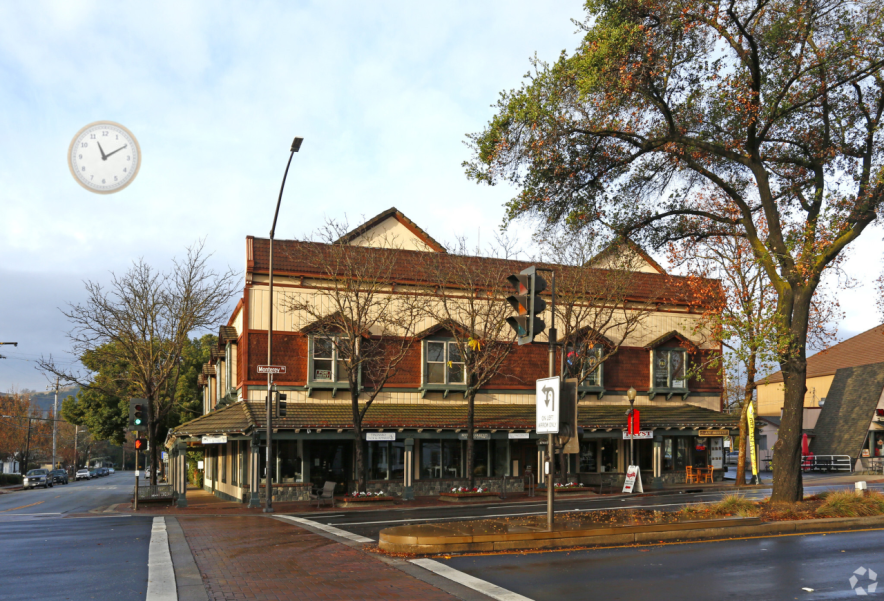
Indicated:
11.10
